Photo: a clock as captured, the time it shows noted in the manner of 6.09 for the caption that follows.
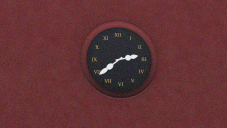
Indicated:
2.39
